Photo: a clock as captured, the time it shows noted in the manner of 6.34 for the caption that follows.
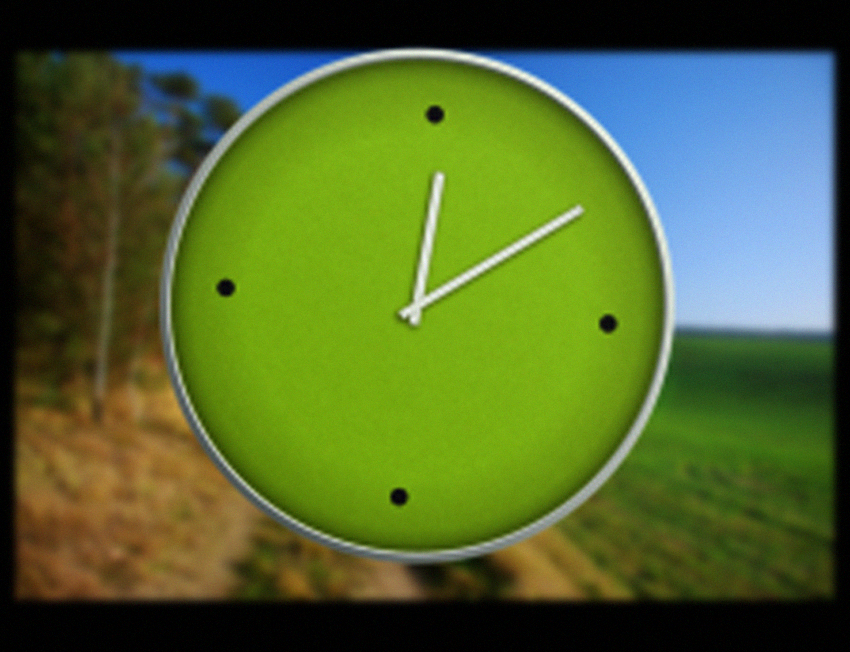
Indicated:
12.09
